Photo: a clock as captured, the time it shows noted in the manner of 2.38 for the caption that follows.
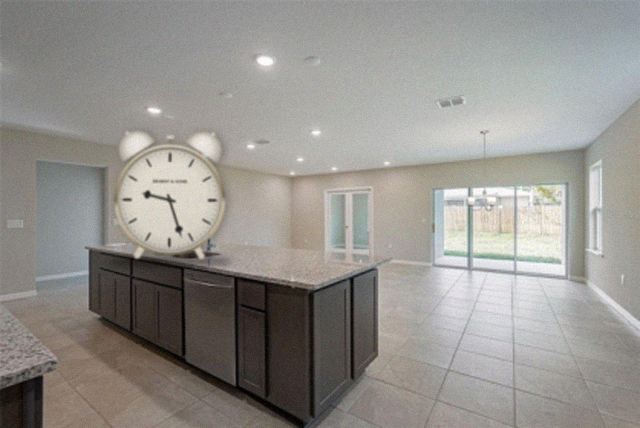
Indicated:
9.27
